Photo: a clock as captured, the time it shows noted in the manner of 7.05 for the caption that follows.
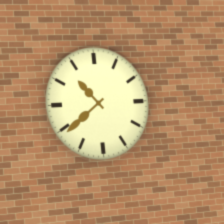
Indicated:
10.39
